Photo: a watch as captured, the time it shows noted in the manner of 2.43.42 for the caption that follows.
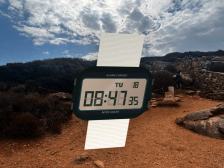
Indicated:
8.47.35
